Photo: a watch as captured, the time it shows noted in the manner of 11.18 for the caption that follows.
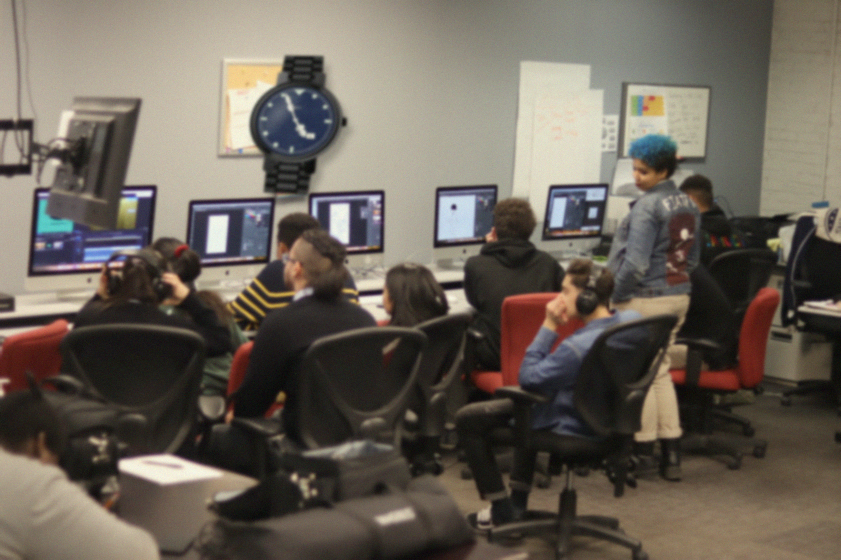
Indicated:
4.56
